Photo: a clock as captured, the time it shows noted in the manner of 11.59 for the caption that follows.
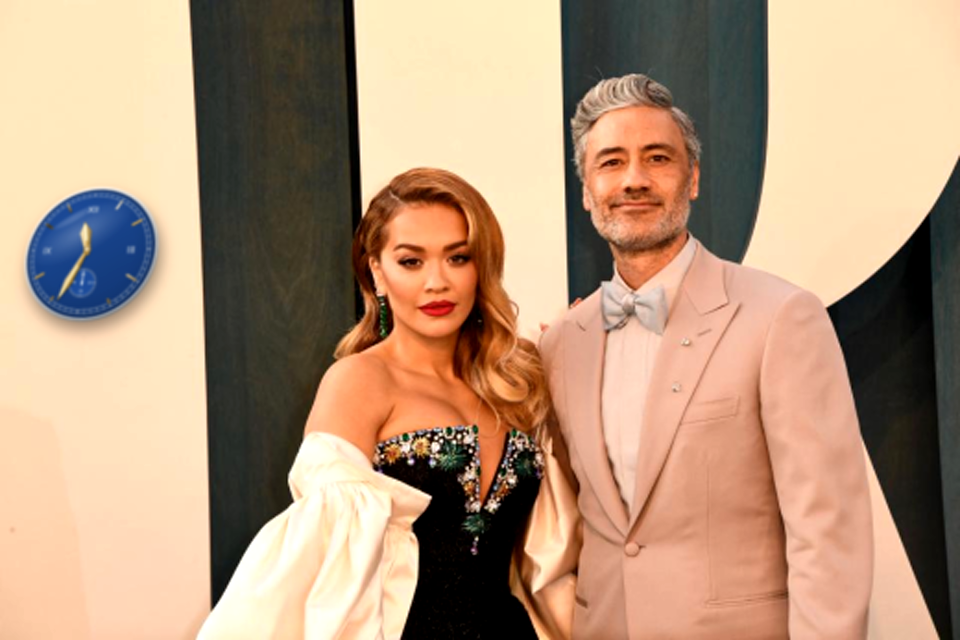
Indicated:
11.34
